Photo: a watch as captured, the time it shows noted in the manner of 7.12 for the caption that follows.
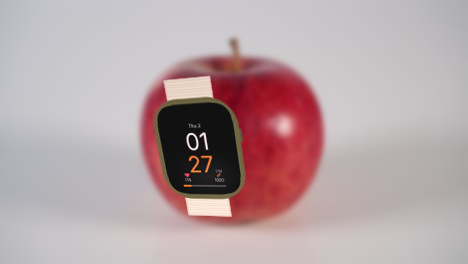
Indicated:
1.27
